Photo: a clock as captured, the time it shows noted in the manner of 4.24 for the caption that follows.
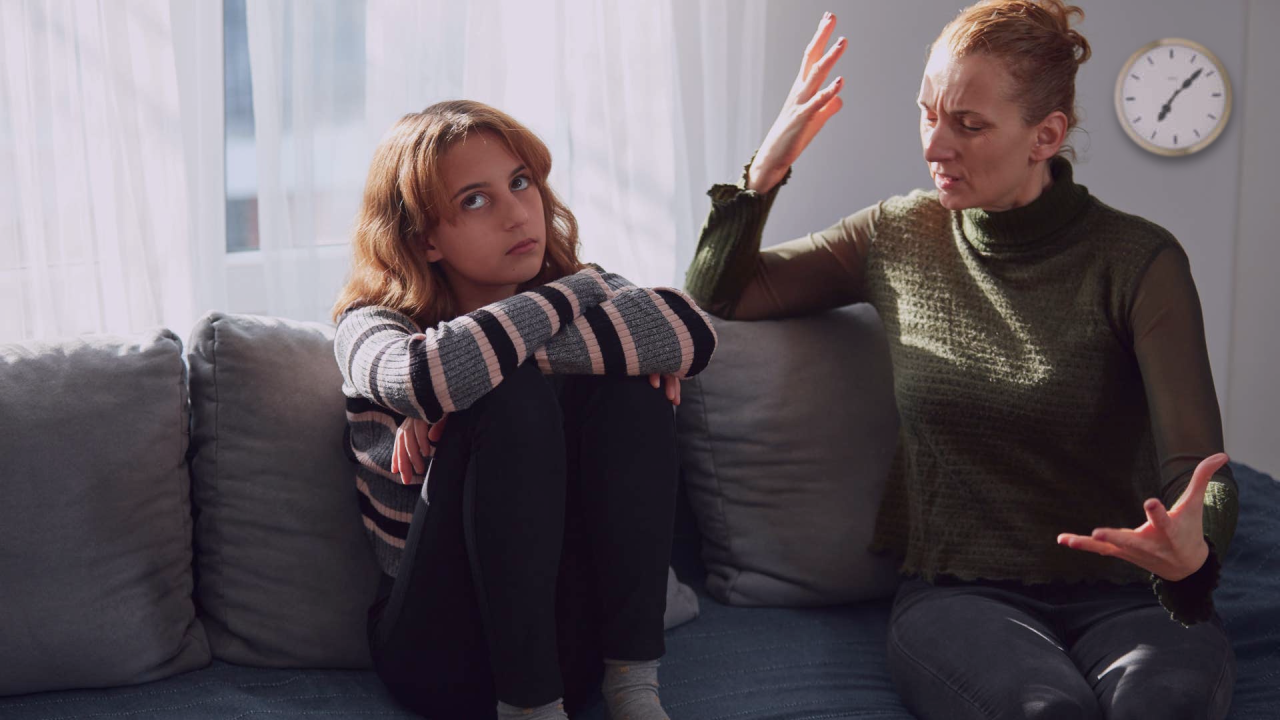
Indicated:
7.08
